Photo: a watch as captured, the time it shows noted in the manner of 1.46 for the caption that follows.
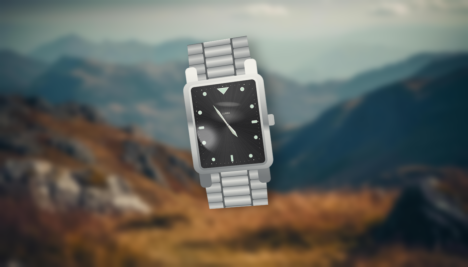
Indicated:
4.55
